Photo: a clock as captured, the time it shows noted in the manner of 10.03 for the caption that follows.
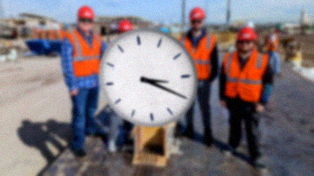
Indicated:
3.20
